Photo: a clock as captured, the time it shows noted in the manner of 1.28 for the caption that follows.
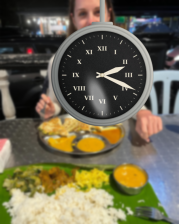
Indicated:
2.19
